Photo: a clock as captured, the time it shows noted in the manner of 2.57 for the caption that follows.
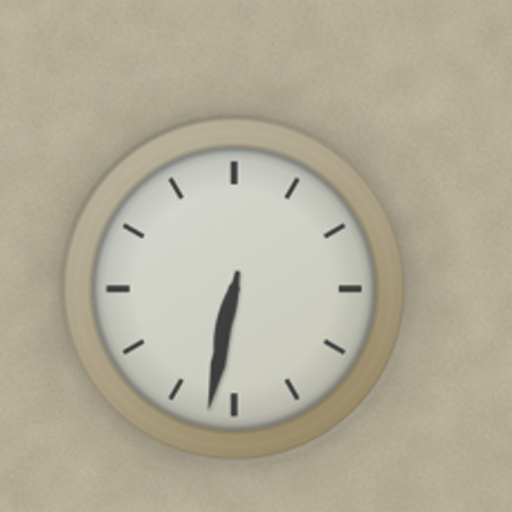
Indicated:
6.32
